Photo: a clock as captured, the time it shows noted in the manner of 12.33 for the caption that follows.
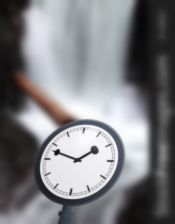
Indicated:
1.48
